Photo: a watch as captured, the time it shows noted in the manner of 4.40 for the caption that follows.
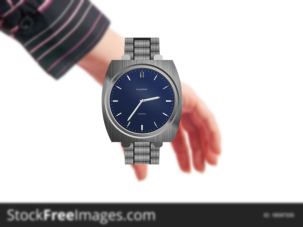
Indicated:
2.36
